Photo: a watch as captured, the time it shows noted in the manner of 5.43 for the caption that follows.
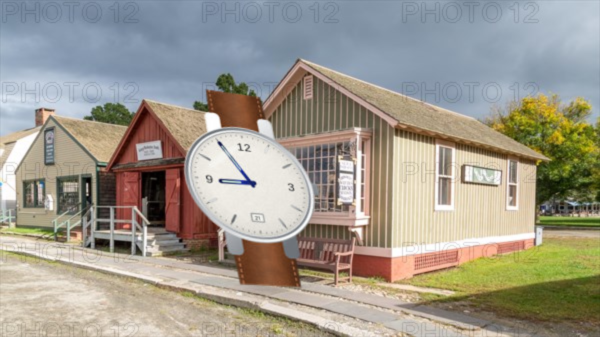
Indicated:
8.55
